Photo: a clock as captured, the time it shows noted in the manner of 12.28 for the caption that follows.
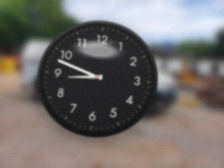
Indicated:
8.48
